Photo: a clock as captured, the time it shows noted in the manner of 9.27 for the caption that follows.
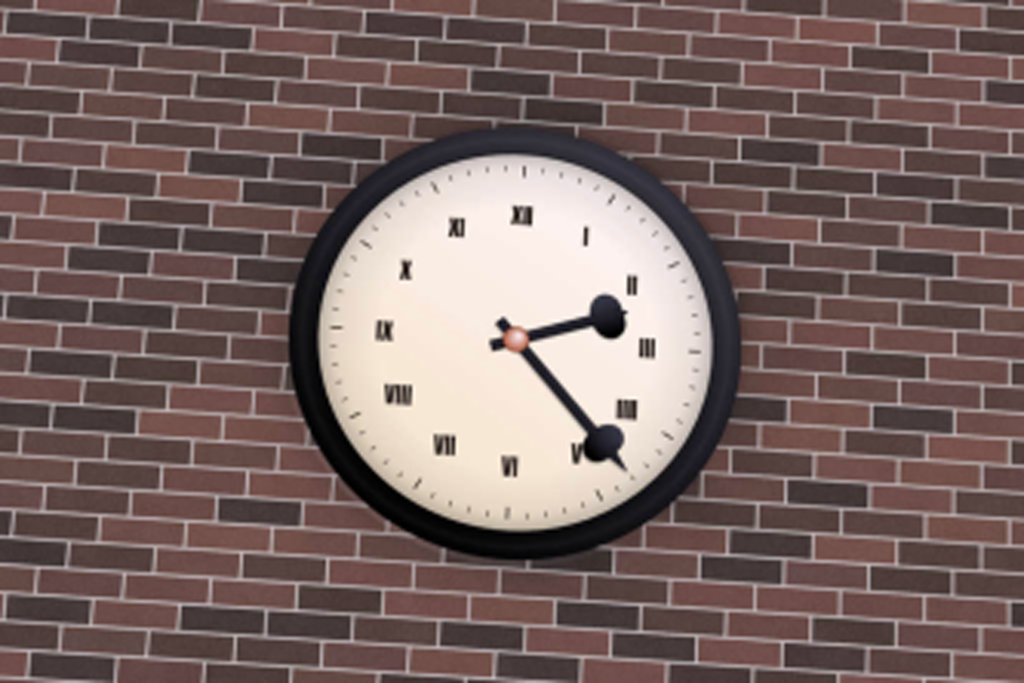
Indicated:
2.23
